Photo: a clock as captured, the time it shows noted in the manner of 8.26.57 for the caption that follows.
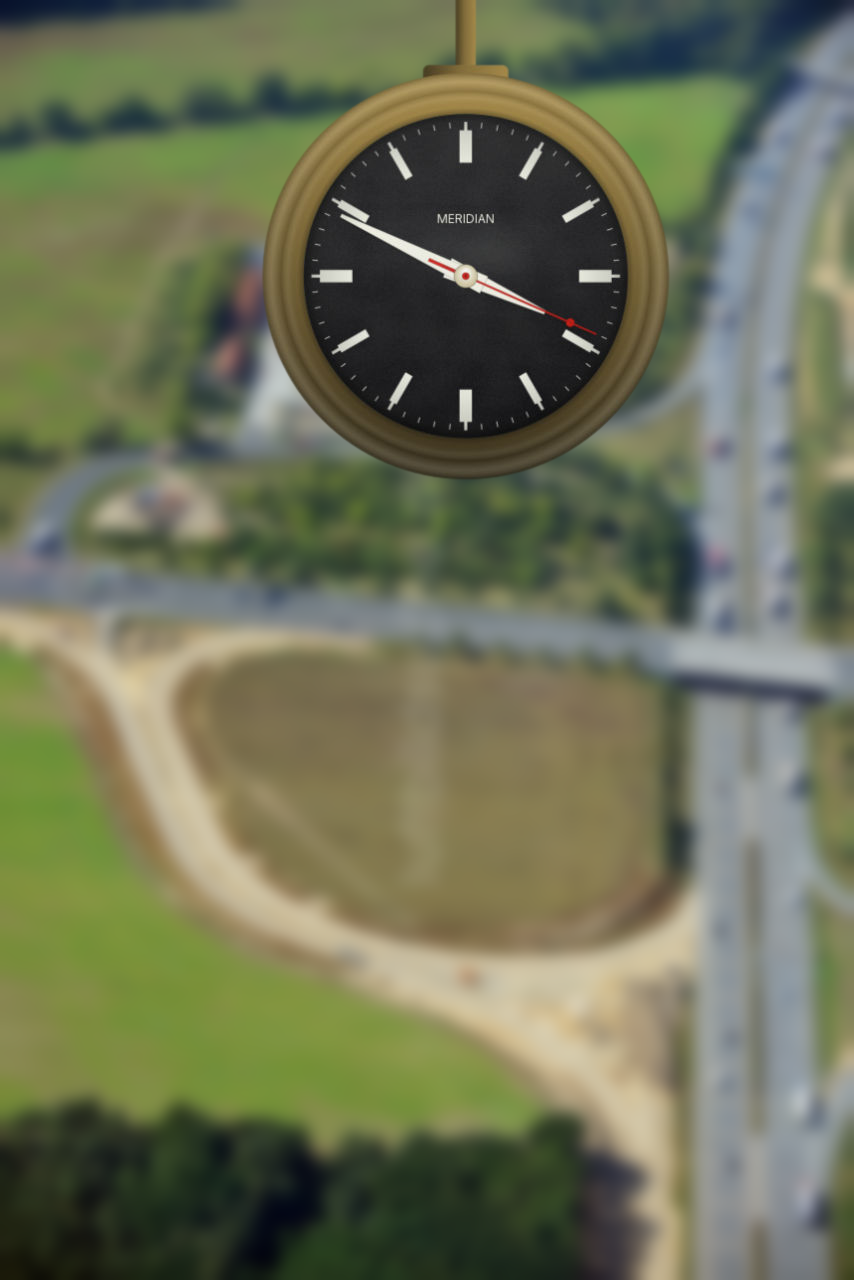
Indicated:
3.49.19
